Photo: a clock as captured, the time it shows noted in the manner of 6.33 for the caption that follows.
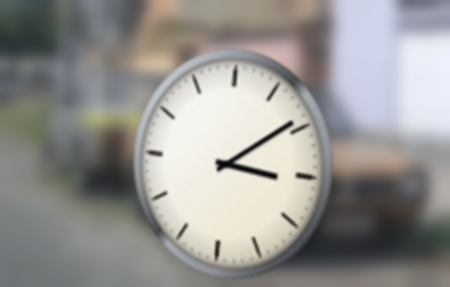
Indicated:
3.09
